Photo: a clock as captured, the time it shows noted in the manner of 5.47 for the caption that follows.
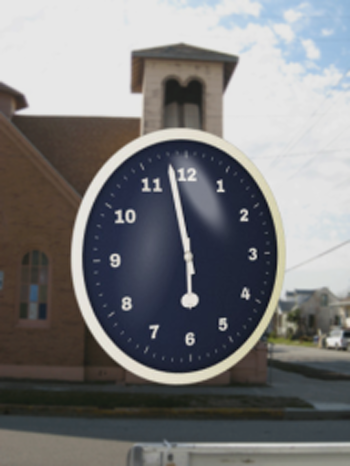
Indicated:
5.58
